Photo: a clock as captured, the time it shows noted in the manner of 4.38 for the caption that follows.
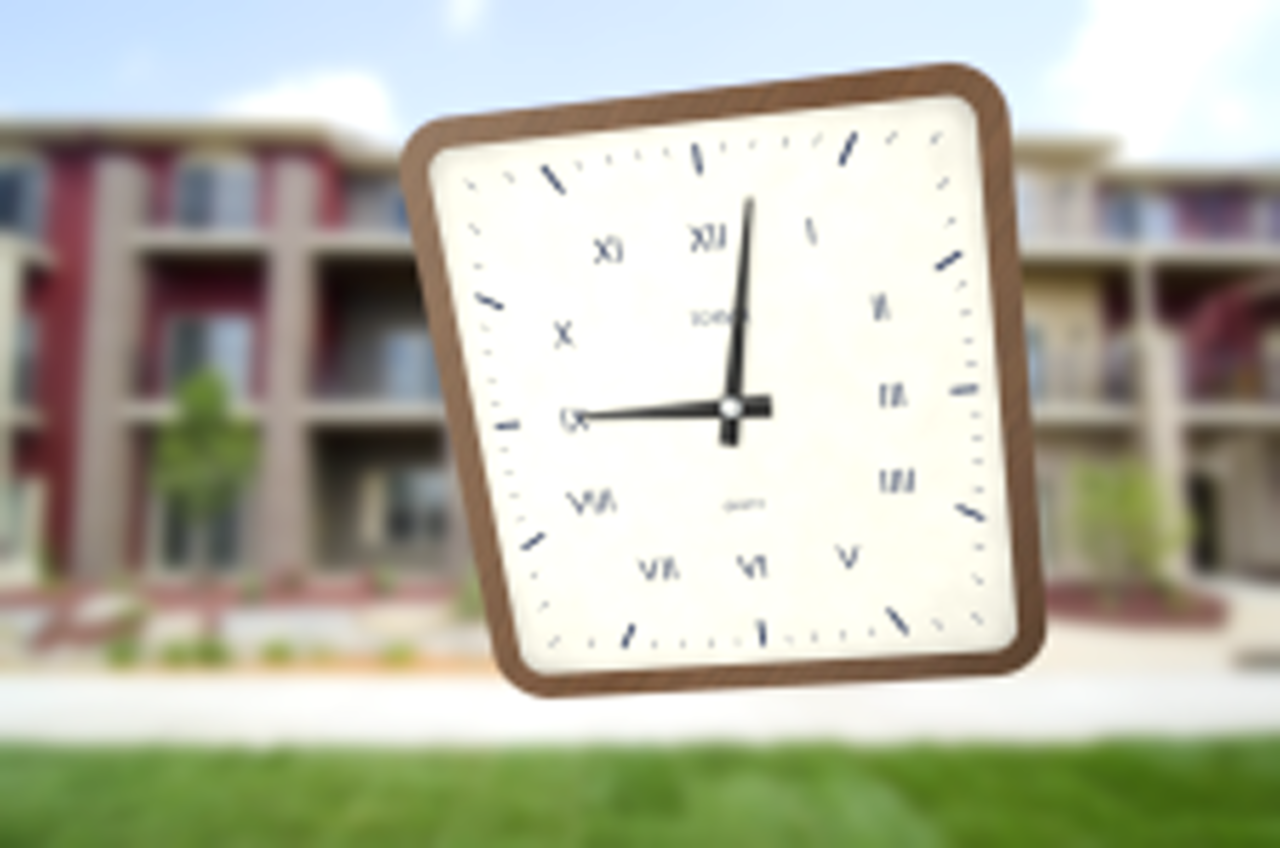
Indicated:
9.02
